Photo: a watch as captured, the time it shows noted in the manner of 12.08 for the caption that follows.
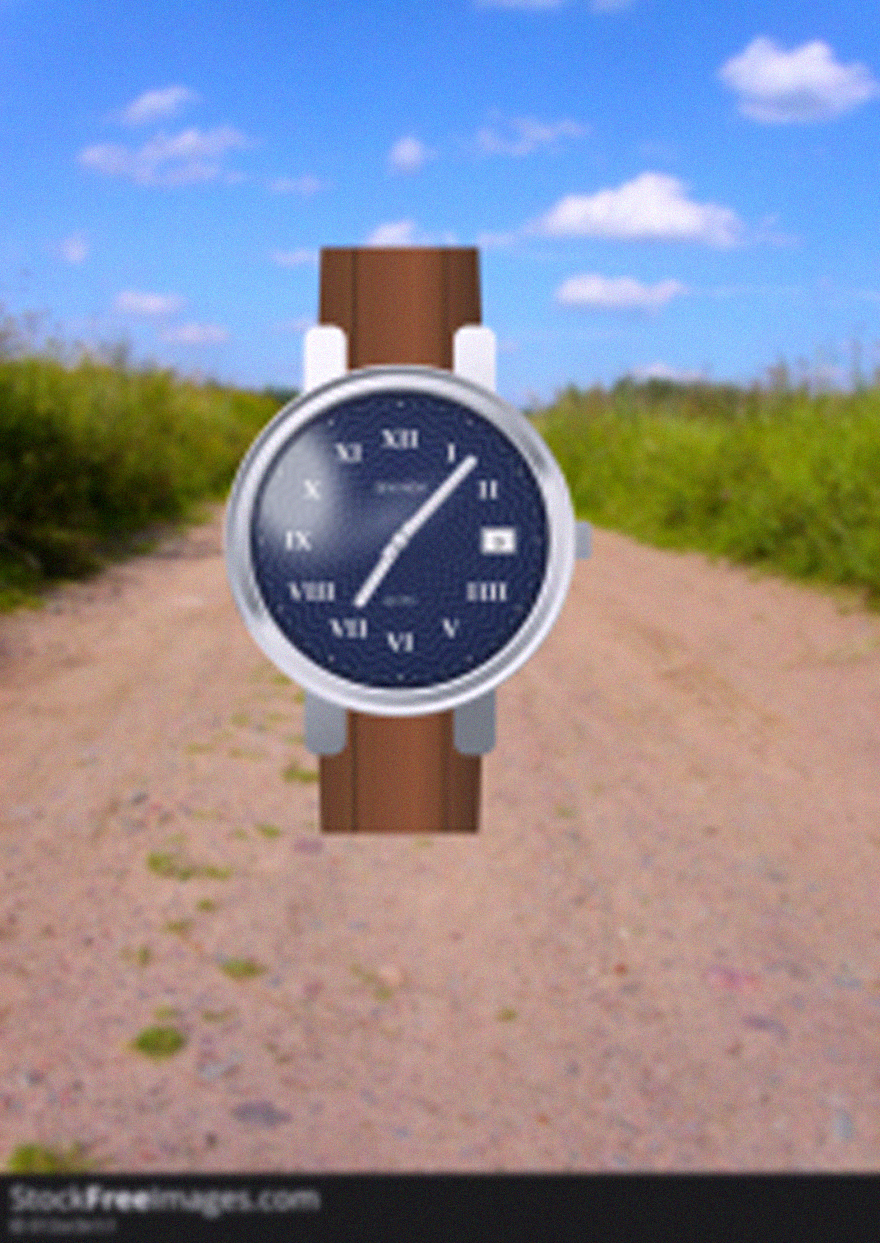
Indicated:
7.07
